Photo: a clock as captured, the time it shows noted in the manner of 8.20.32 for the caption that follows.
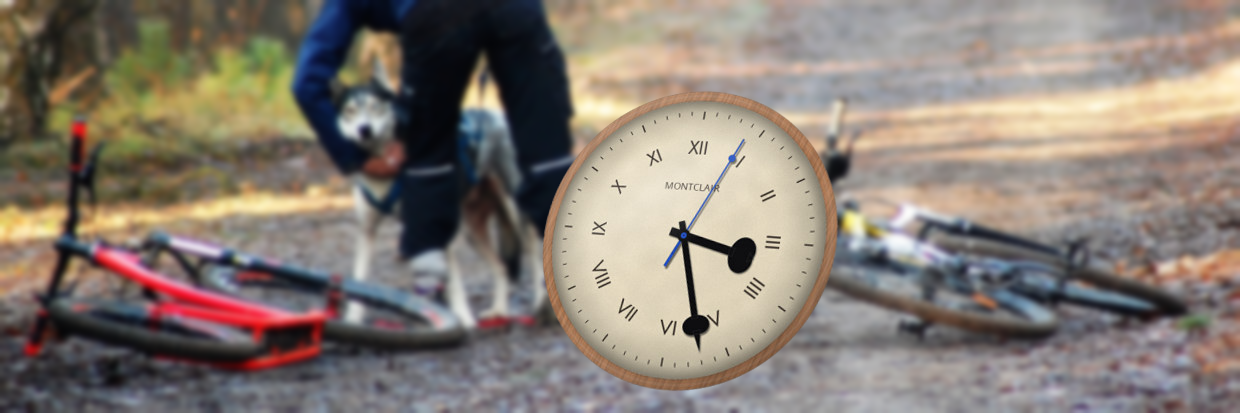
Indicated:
3.27.04
